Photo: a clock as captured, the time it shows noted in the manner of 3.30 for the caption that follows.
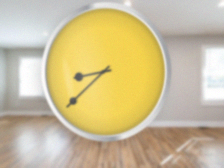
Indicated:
8.38
